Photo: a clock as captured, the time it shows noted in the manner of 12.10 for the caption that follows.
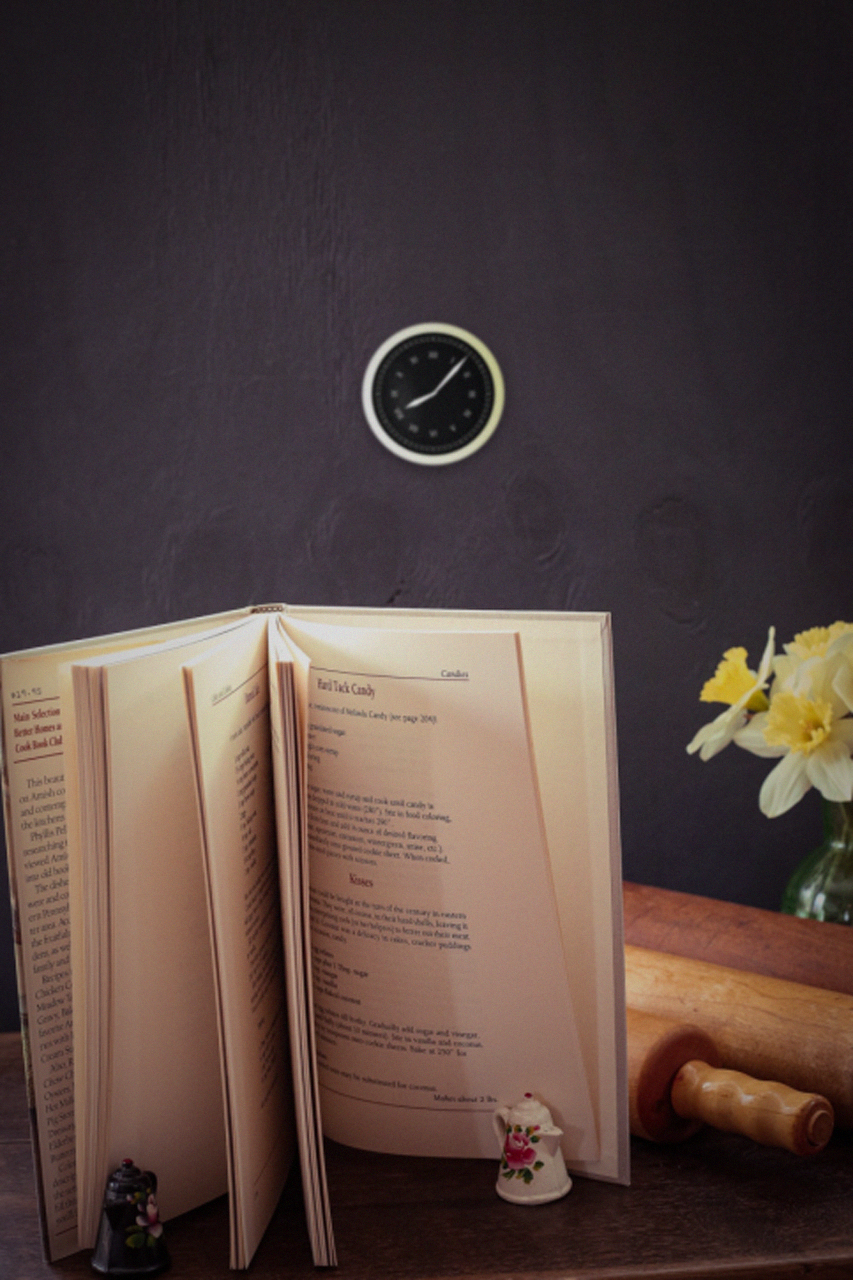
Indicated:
8.07
